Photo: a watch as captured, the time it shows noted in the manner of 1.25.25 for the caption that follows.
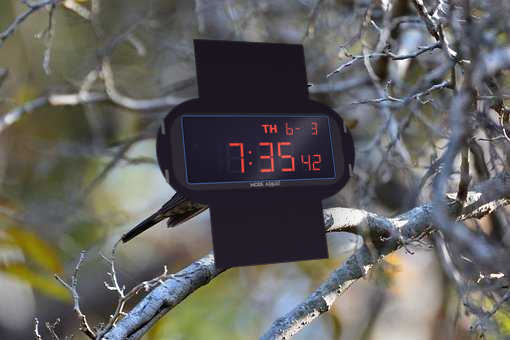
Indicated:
7.35.42
